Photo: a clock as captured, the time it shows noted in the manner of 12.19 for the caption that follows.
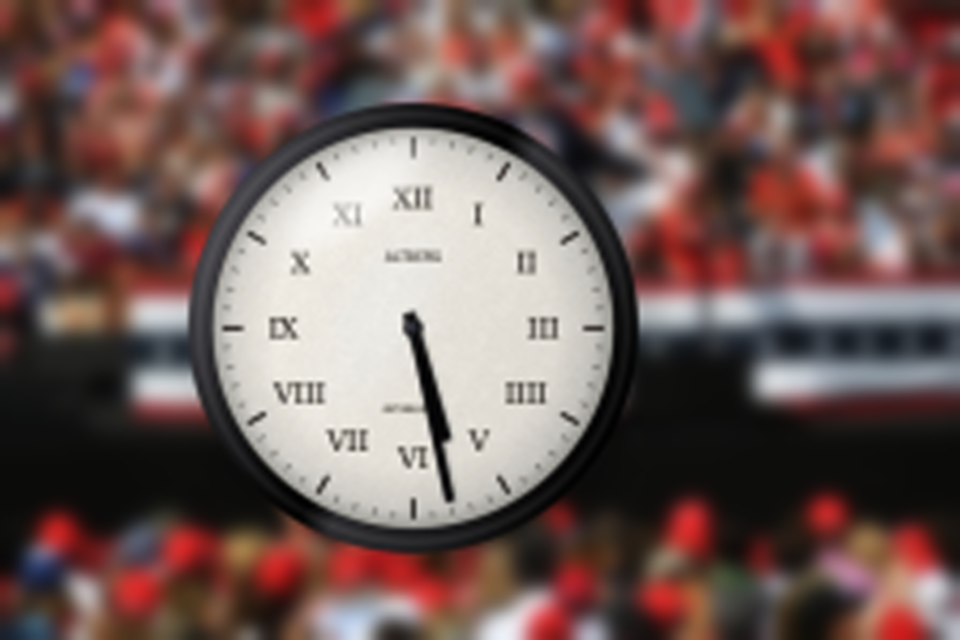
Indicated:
5.28
